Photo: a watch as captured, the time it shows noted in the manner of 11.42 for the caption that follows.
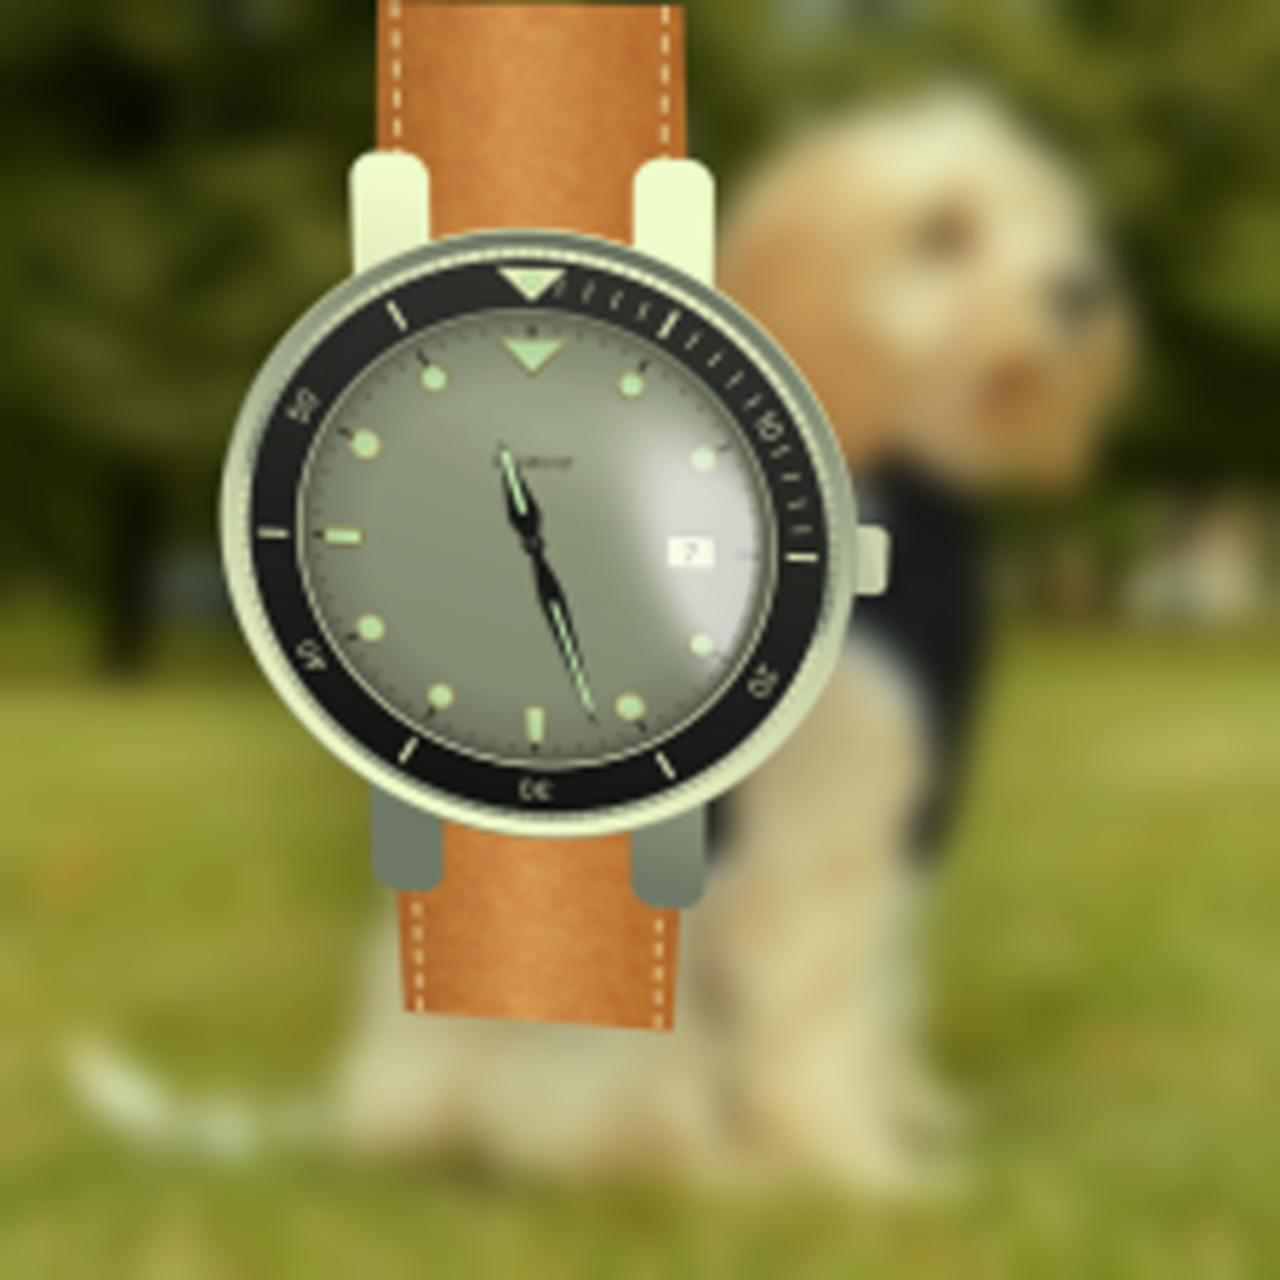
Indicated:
11.27
